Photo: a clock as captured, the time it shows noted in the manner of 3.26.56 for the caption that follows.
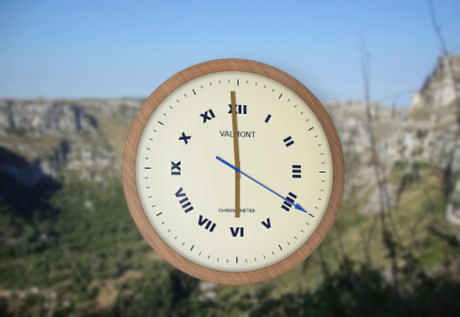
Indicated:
5.59.20
